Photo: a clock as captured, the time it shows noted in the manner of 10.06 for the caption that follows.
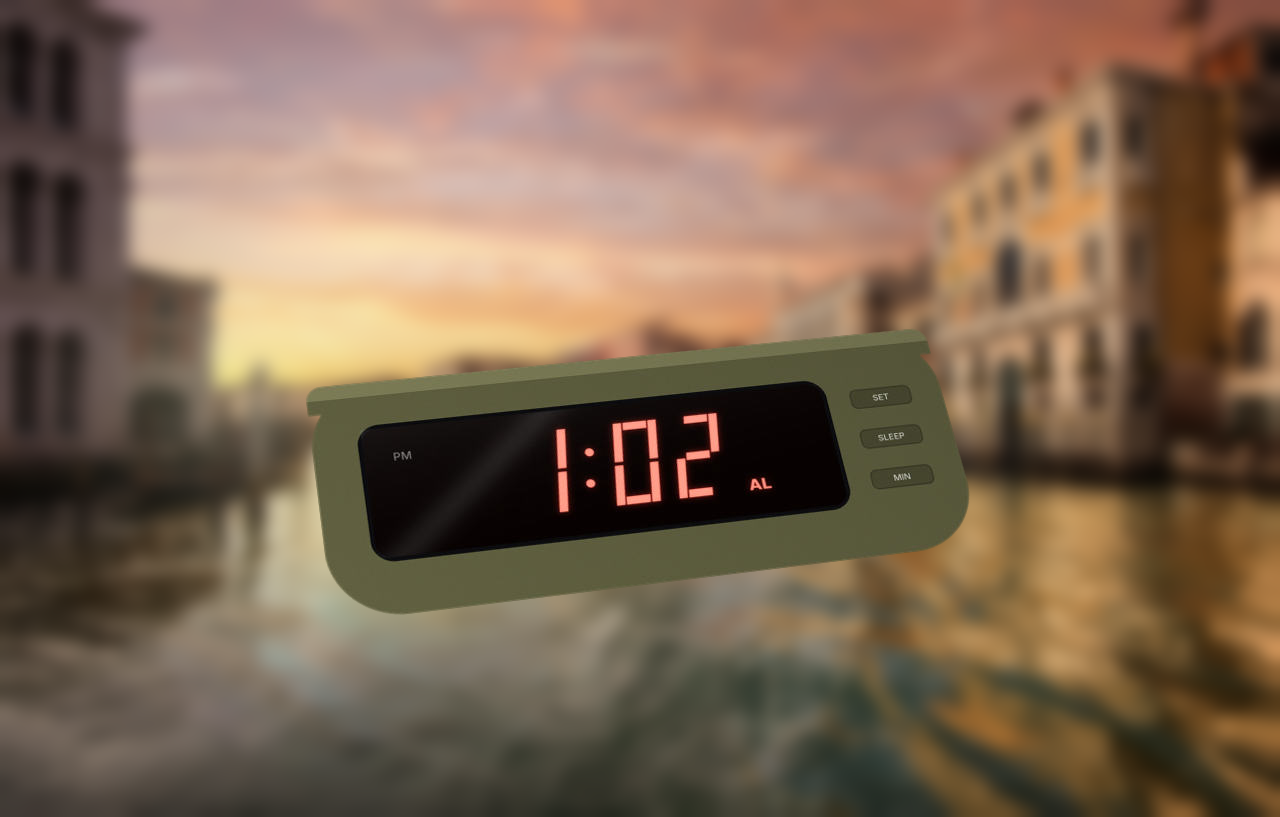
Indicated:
1.02
